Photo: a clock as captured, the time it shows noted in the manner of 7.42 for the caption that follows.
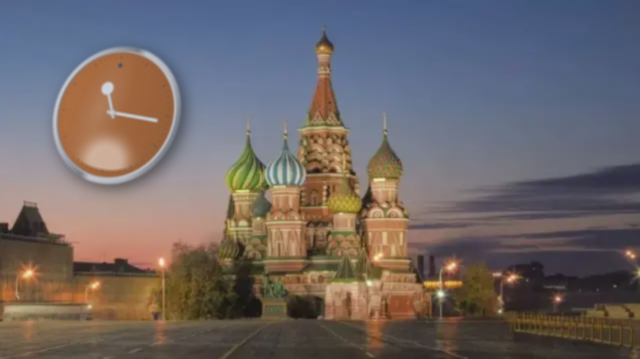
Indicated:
11.16
